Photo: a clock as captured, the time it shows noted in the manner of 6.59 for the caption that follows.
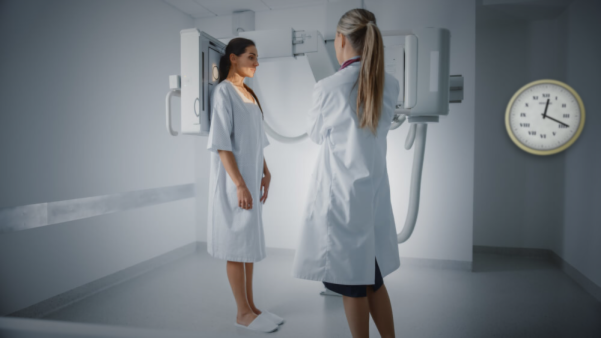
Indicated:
12.19
